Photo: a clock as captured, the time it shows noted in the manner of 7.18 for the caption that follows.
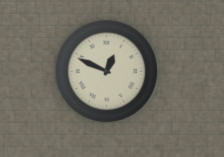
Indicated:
12.49
